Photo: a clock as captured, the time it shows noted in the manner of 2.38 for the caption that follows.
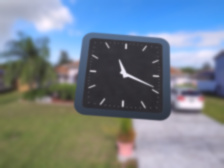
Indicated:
11.19
